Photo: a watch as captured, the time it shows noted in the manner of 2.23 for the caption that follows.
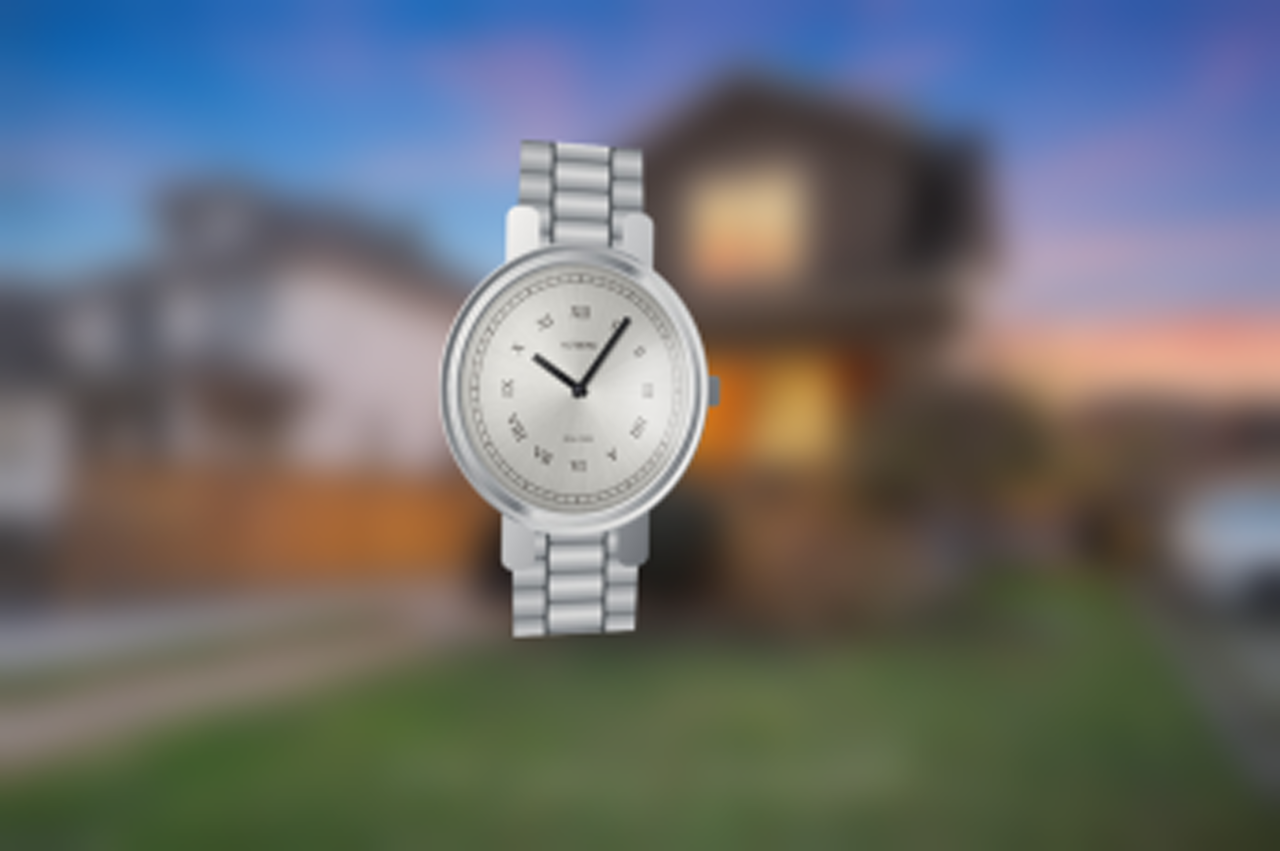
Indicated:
10.06
